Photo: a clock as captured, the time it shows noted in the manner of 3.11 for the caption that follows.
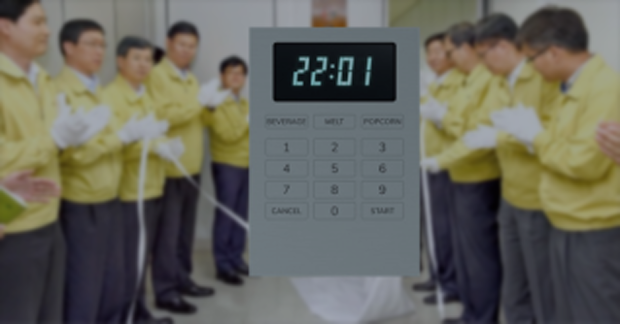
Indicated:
22.01
